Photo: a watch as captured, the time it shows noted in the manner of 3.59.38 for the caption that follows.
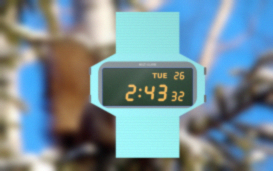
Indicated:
2.43.32
